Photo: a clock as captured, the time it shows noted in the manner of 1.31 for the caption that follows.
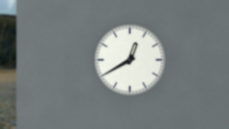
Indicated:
12.40
